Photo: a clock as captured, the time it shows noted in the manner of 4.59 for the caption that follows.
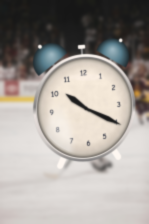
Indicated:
10.20
